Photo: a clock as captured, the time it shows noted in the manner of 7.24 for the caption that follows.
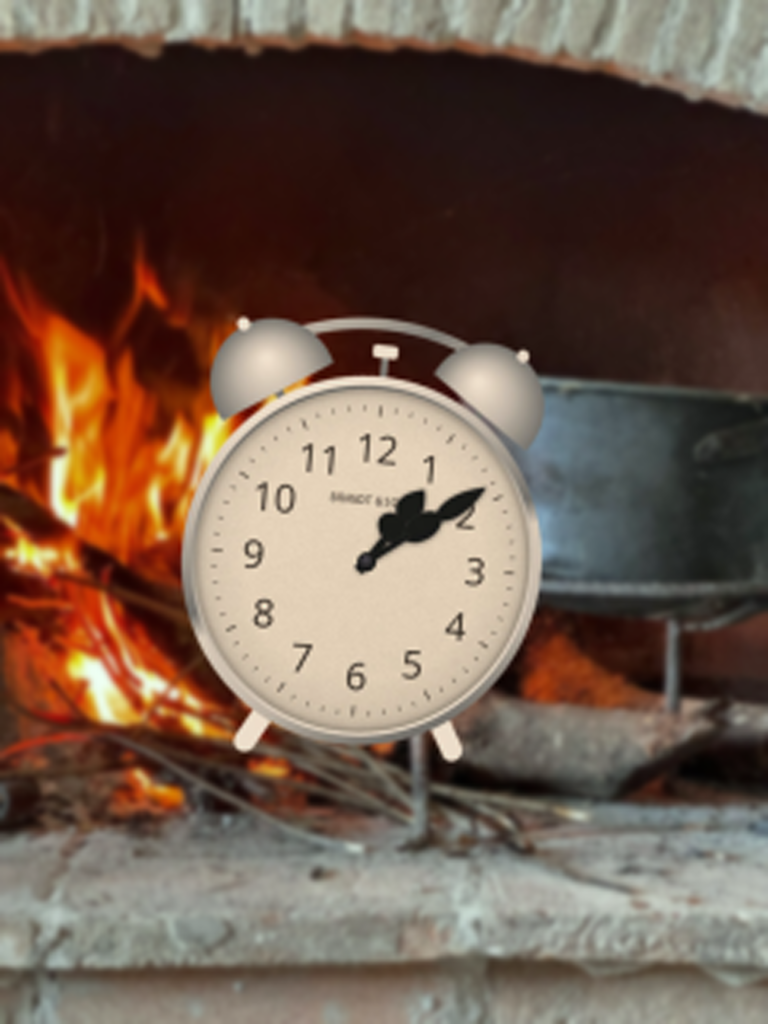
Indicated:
1.09
